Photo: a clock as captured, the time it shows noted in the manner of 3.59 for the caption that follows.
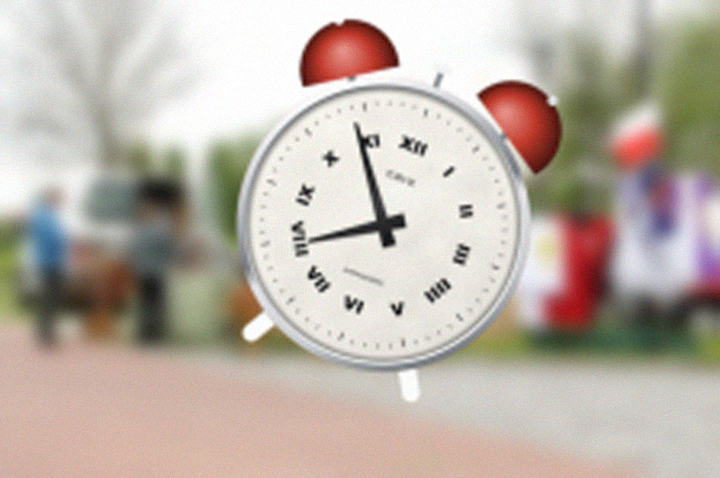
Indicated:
7.54
